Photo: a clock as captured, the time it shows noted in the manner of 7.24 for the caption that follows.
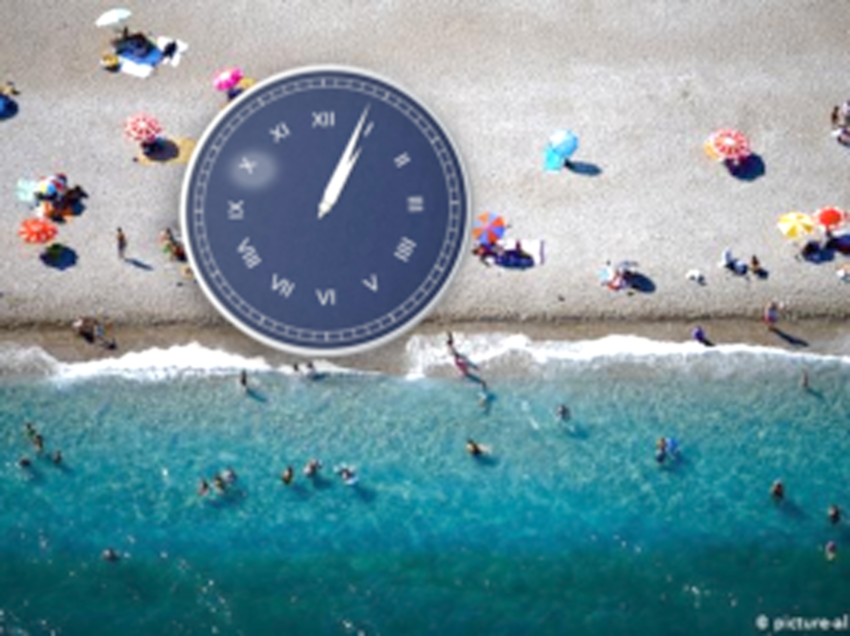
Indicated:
1.04
